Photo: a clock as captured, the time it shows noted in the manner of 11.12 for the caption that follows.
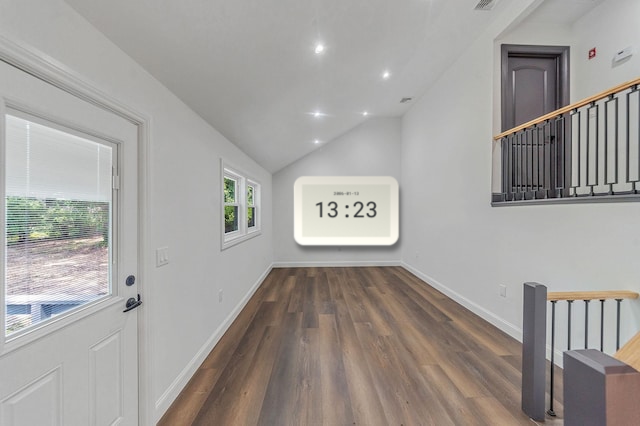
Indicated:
13.23
